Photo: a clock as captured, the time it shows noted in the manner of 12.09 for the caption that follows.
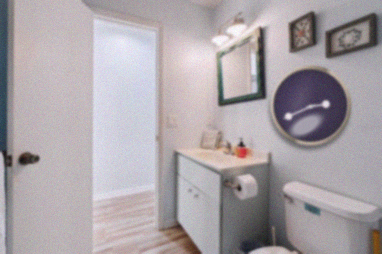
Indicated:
2.41
